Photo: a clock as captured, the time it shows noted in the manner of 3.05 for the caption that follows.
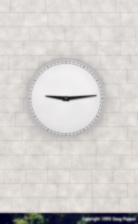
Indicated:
9.14
